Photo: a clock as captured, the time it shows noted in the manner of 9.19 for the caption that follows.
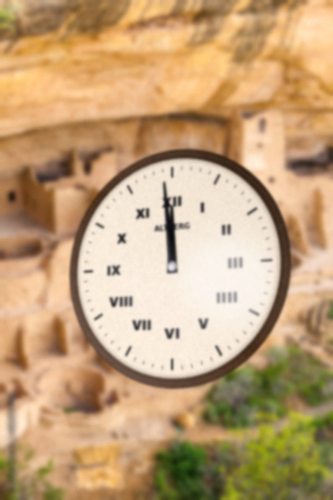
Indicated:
11.59
